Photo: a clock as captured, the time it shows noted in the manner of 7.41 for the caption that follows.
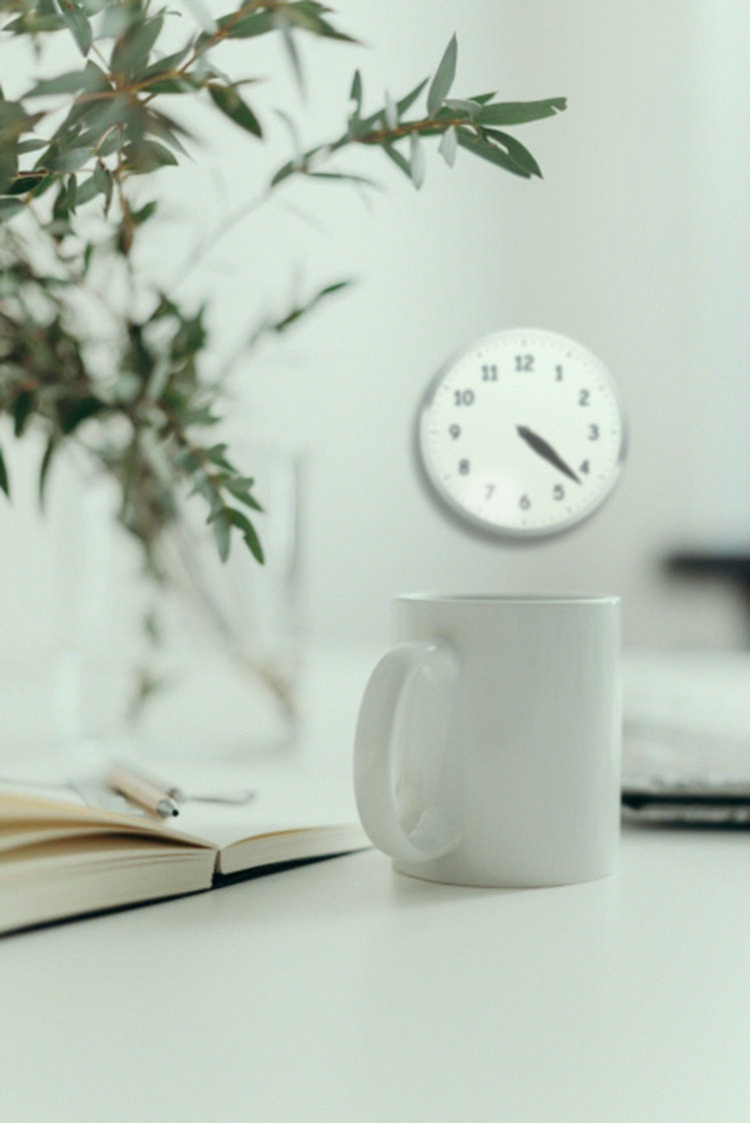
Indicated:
4.22
